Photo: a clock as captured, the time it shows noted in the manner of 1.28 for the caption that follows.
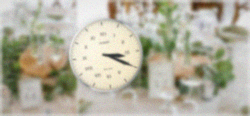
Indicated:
3.20
